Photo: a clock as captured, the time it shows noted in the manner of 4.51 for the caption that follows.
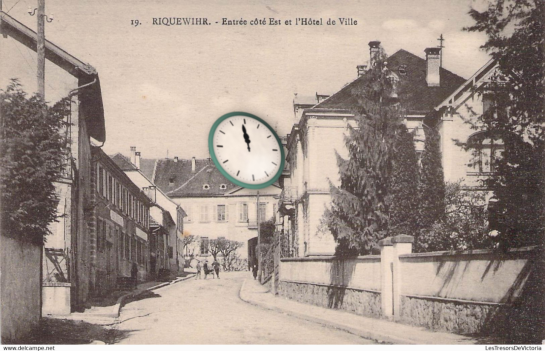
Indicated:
11.59
